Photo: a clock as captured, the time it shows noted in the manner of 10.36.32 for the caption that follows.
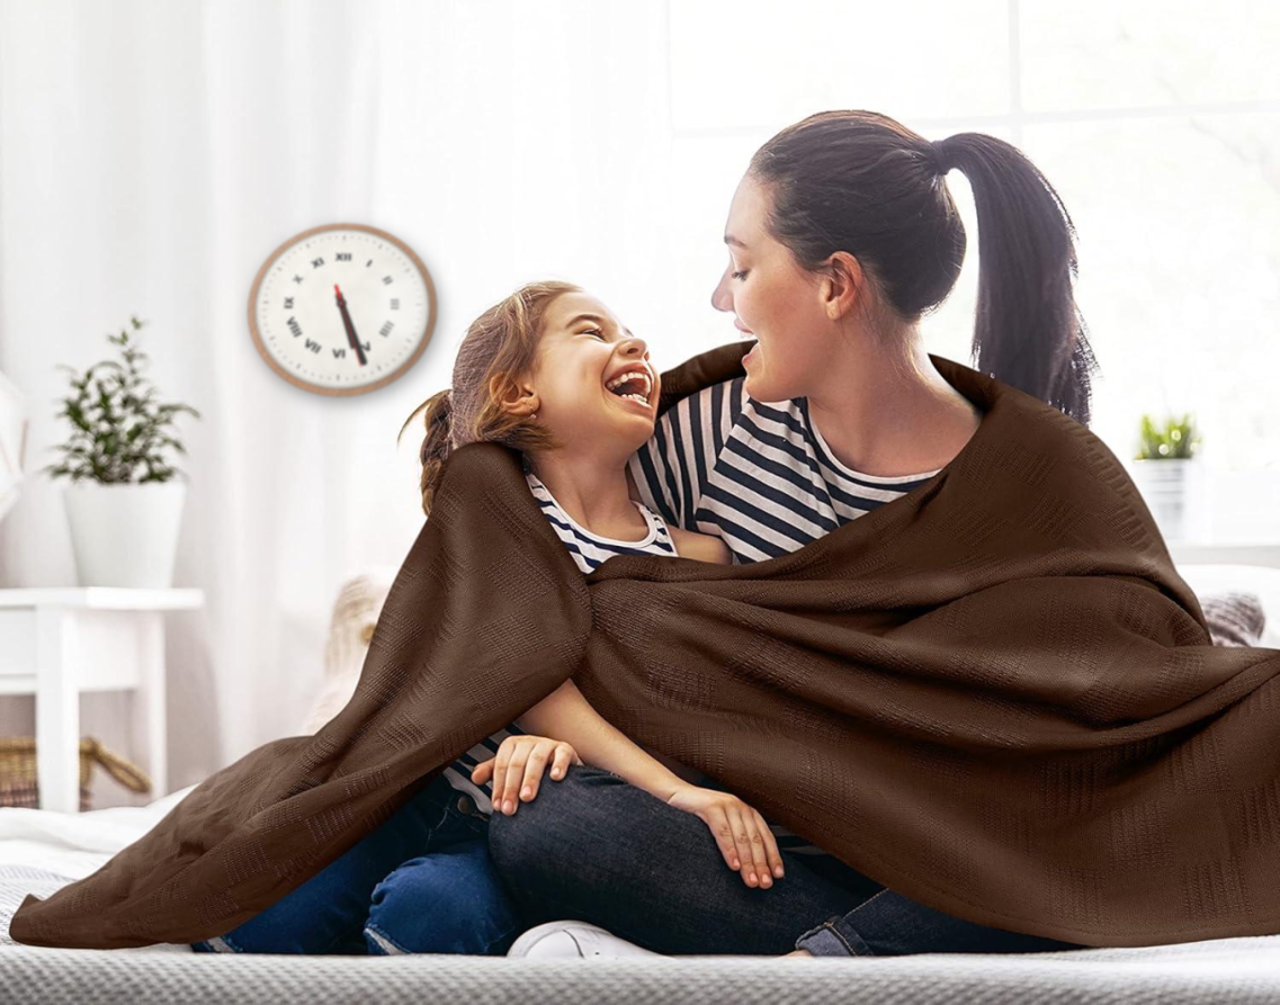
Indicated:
5.26.27
